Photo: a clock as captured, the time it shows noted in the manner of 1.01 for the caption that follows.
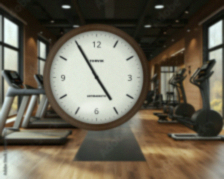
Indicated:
4.55
